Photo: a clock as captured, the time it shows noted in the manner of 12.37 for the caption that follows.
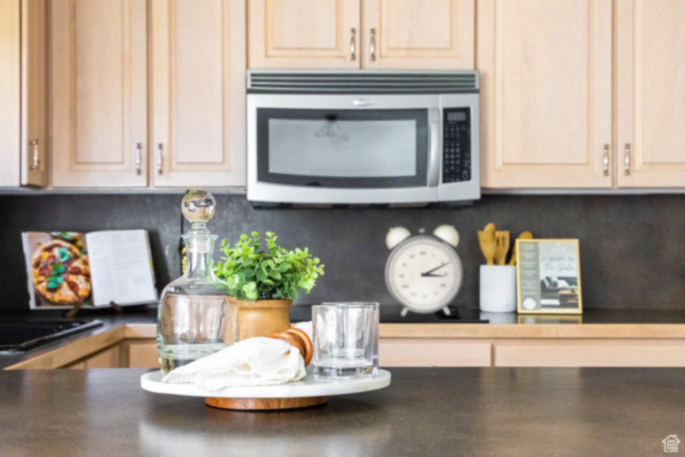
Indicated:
3.11
